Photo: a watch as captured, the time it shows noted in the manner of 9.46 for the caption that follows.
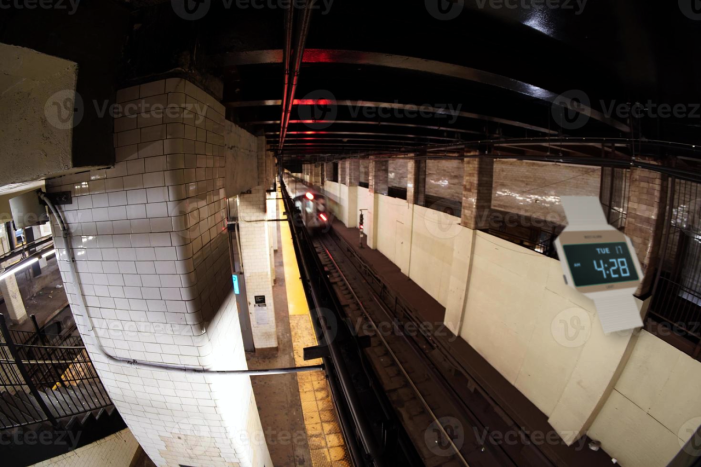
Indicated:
4.28
